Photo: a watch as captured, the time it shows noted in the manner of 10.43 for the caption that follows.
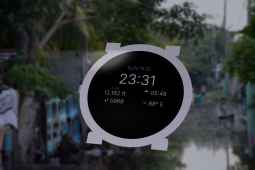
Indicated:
23.31
